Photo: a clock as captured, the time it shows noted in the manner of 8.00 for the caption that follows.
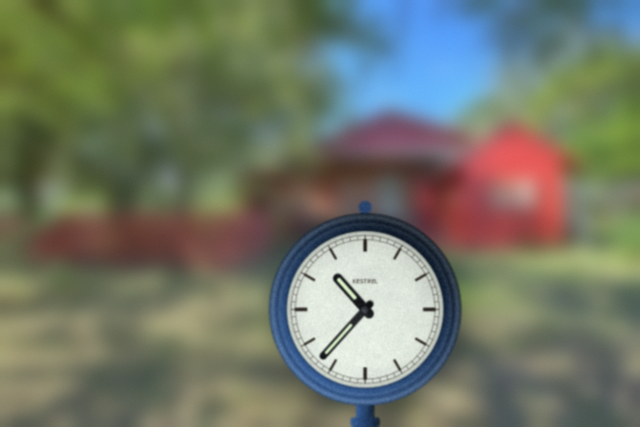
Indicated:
10.37
